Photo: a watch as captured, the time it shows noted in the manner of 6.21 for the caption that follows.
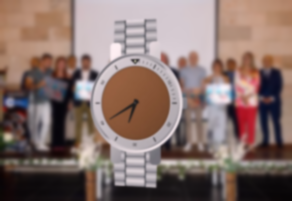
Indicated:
6.40
